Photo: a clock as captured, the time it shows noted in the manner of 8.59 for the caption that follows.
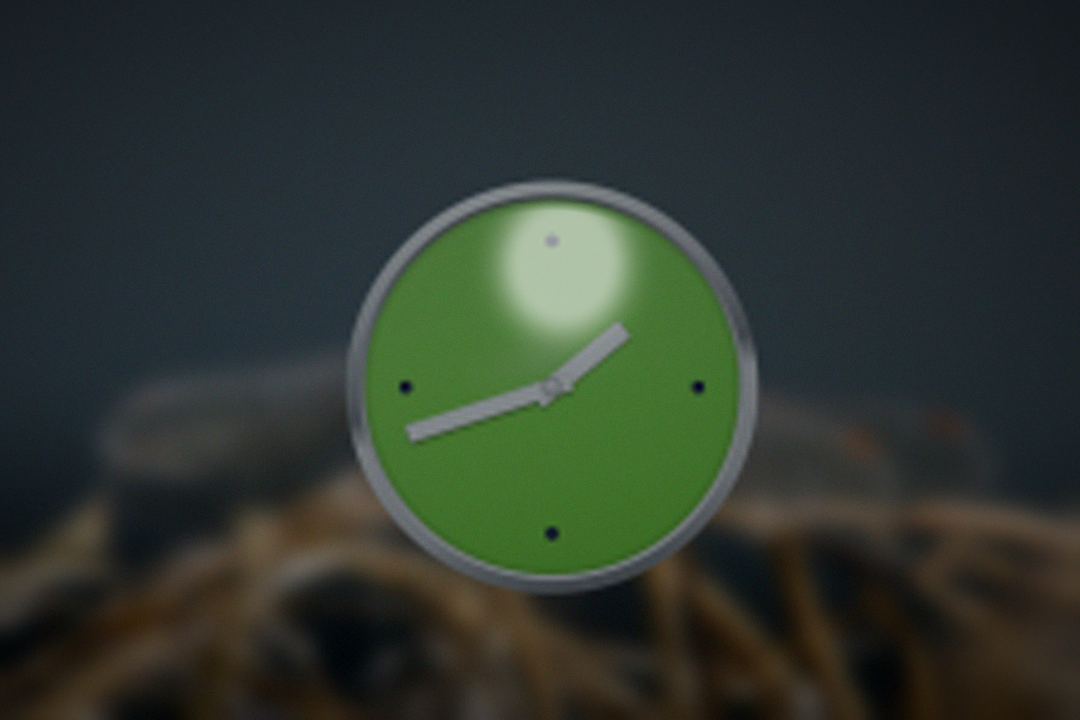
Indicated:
1.42
